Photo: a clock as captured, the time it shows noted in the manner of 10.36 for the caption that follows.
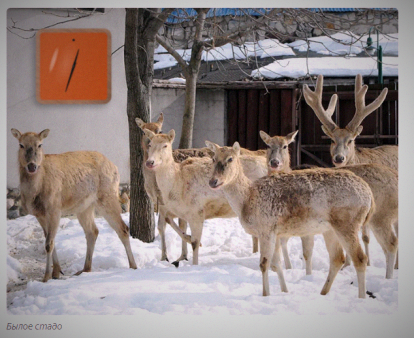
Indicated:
12.33
